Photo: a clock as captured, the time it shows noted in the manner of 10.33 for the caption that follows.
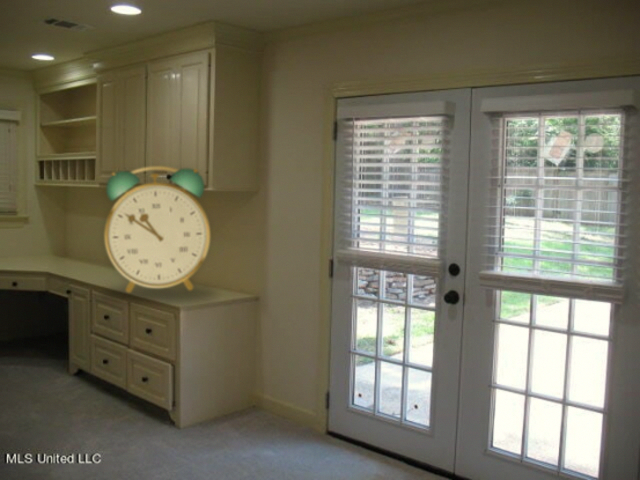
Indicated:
10.51
